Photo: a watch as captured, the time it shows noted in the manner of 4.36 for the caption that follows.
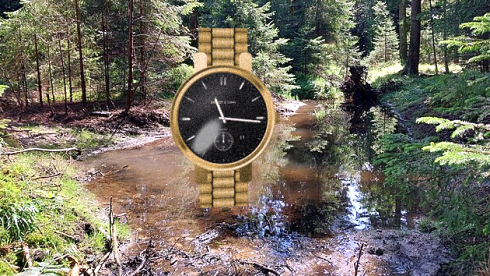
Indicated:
11.16
